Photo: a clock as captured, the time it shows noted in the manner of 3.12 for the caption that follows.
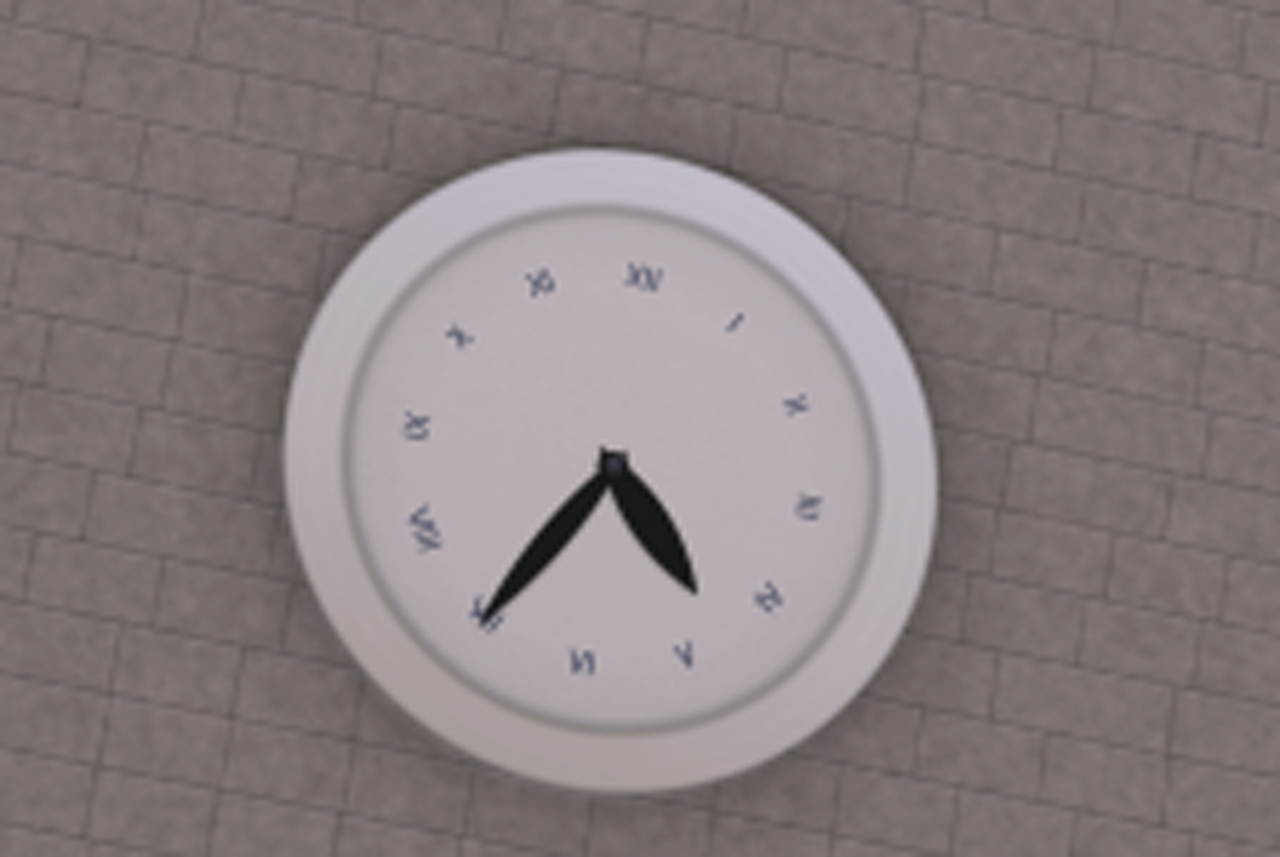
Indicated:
4.35
